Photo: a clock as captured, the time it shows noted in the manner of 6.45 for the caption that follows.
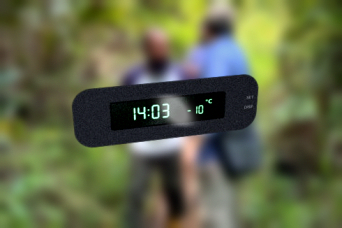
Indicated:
14.03
